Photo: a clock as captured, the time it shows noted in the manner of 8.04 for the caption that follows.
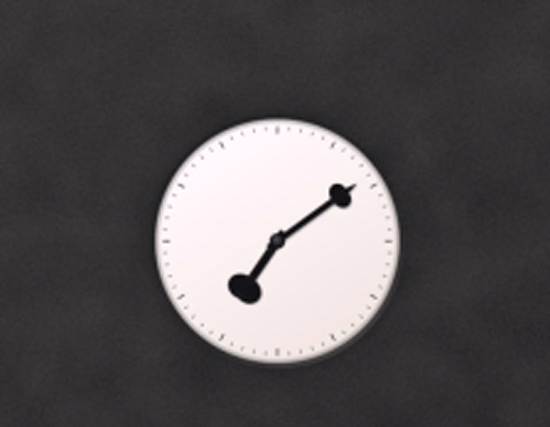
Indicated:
7.09
